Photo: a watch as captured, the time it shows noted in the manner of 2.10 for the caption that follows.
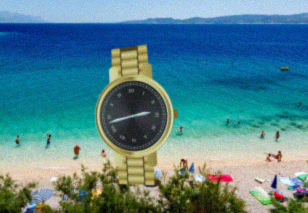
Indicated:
2.43
